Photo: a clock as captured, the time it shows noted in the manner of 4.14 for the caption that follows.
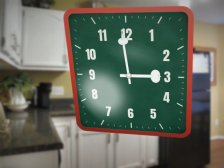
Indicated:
2.59
